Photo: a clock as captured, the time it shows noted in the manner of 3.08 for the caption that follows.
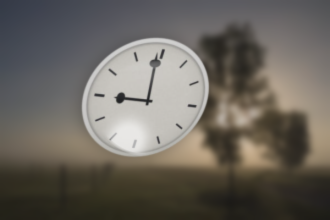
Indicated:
8.59
